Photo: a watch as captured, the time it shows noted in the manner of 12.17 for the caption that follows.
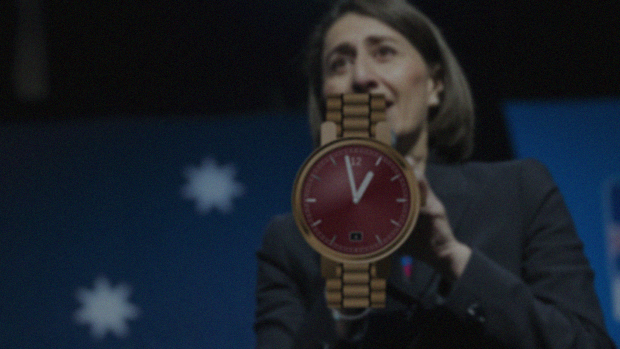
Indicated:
12.58
